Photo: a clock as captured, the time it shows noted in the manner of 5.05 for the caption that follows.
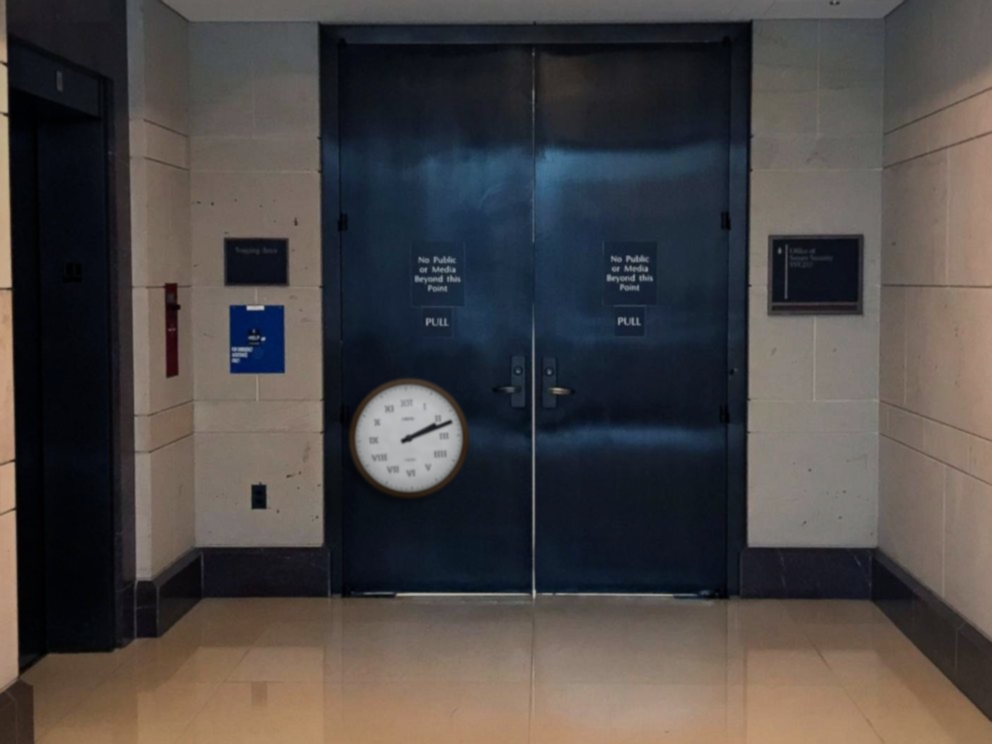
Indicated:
2.12
